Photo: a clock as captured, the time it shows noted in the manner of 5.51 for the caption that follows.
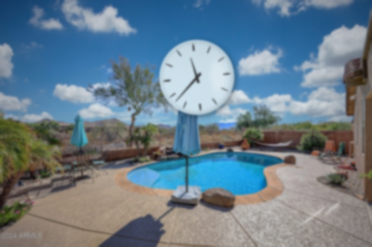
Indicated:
11.38
